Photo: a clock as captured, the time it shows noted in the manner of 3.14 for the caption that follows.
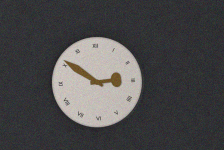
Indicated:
2.51
